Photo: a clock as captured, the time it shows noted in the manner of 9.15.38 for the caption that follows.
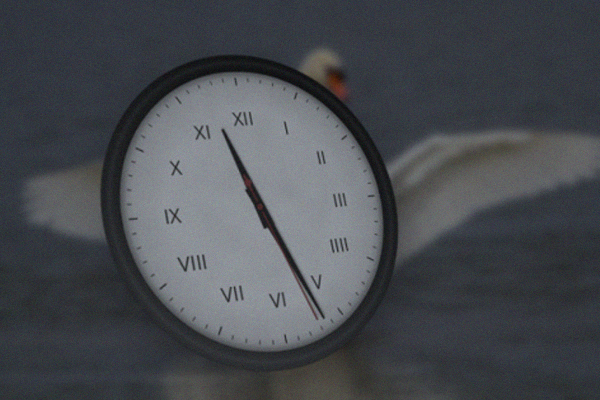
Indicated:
11.26.27
